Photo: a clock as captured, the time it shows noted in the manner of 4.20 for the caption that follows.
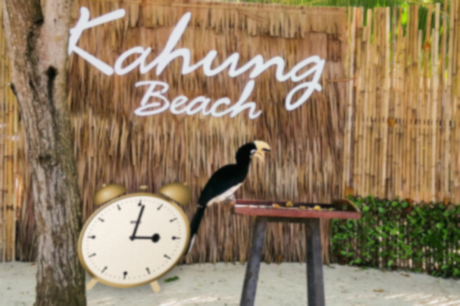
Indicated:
3.01
